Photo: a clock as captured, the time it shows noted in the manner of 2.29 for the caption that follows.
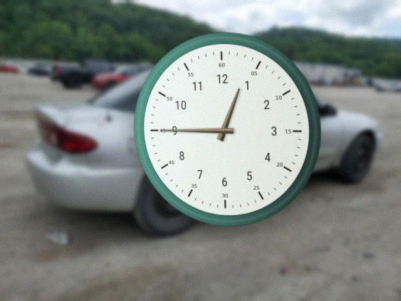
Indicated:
12.45
